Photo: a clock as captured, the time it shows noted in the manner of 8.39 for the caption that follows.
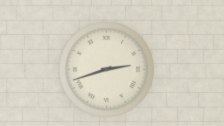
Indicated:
2.42
